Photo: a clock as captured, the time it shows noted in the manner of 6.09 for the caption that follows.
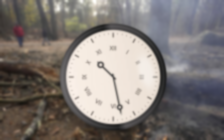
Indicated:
10.28
